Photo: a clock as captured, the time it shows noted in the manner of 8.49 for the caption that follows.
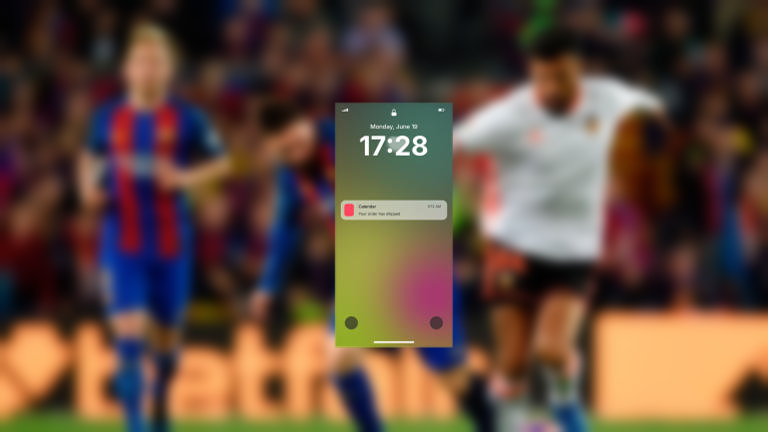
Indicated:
17.28
